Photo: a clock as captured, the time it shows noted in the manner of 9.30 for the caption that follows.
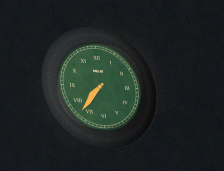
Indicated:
7.37
